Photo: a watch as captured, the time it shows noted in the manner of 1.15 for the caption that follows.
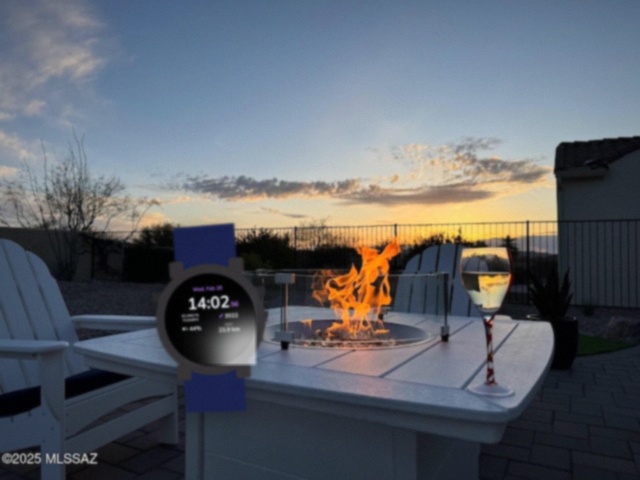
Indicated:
14.02
